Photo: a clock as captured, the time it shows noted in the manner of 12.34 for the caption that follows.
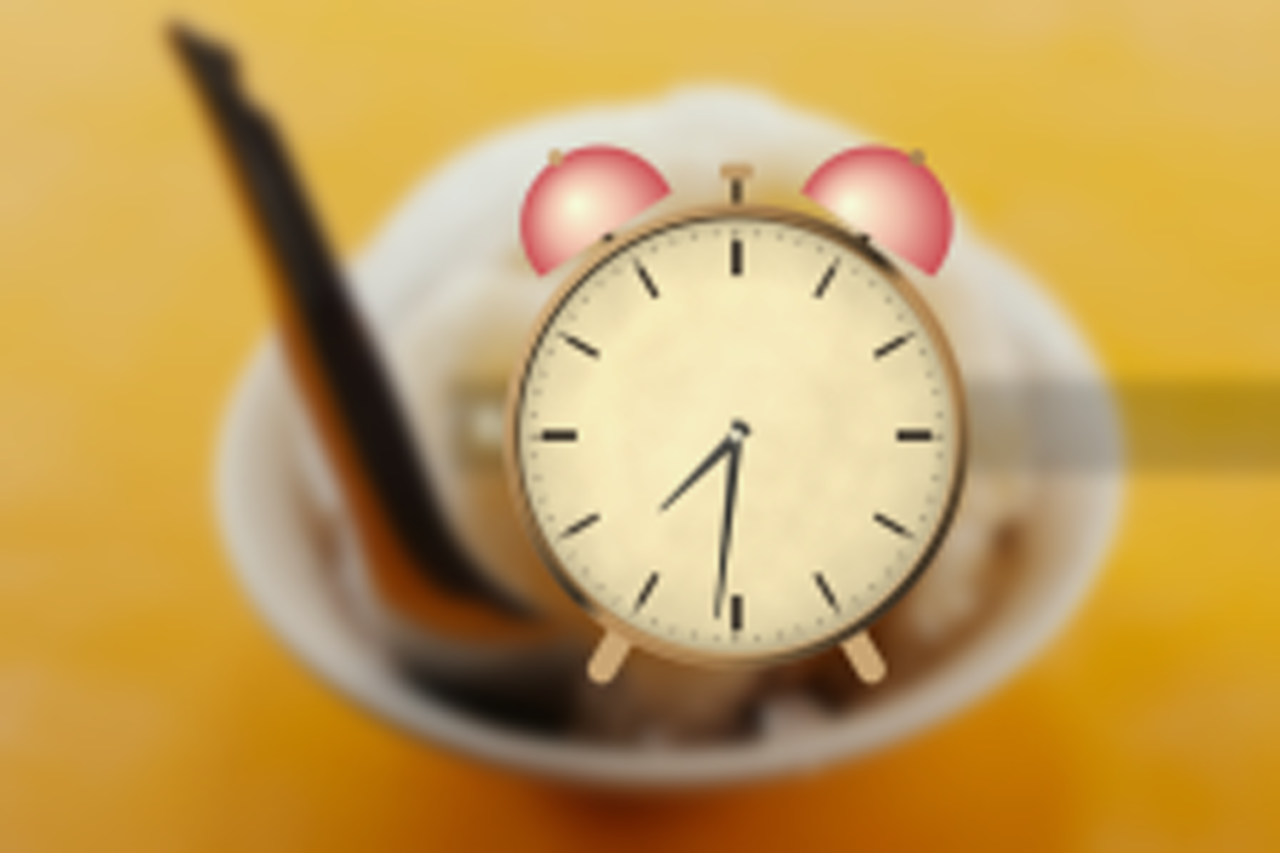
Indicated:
7.31
